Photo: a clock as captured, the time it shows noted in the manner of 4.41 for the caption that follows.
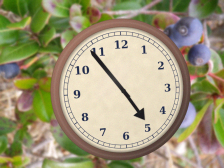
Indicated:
4.54
